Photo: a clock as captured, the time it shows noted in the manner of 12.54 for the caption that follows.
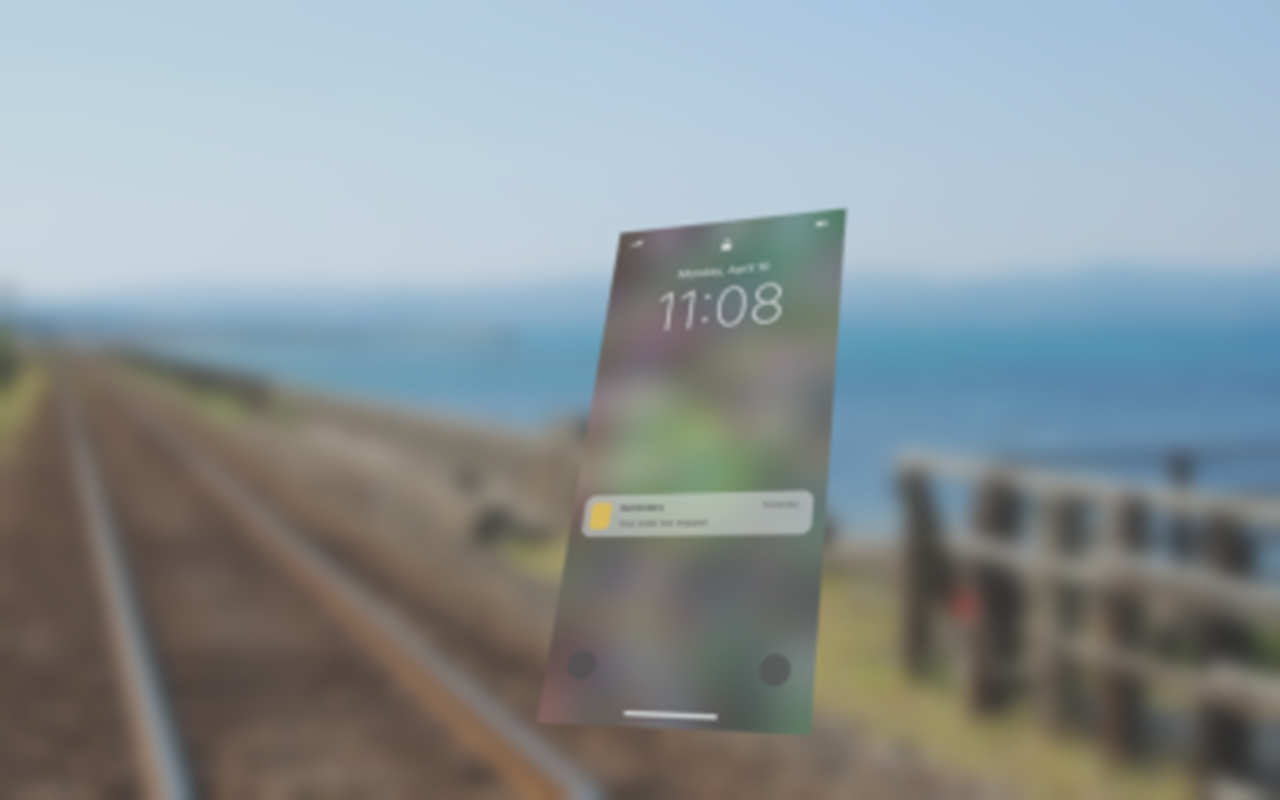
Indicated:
11.08
